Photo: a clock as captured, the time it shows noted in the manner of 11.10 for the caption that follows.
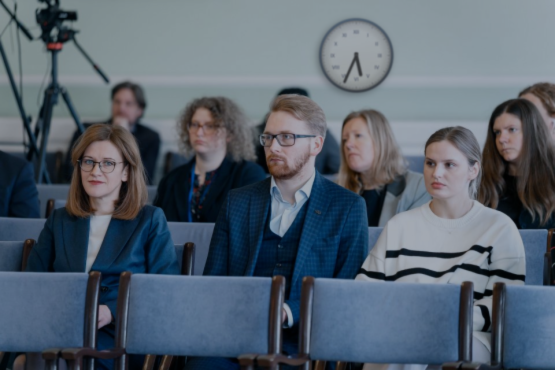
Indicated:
5.34
